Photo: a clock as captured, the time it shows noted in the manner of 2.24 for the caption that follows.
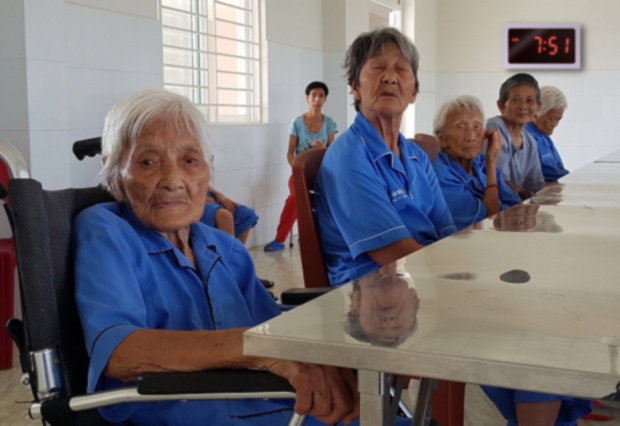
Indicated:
7.51
